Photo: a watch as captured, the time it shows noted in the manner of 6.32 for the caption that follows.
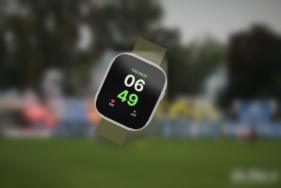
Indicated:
6.49
